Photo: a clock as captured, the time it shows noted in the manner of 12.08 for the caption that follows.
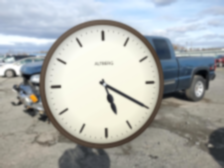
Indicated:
5.20
